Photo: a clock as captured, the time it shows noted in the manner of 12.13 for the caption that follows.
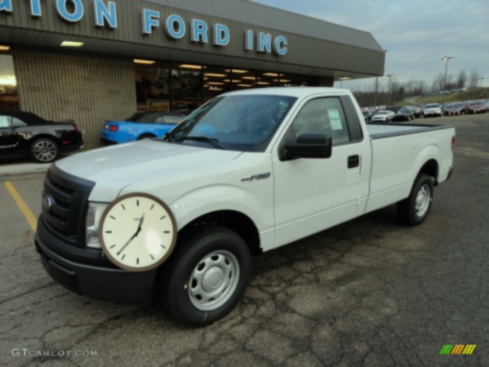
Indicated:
12.37
